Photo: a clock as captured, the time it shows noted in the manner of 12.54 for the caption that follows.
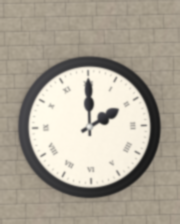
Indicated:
2.00
